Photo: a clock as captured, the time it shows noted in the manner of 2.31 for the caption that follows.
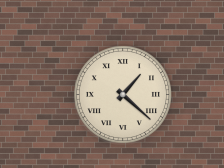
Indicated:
1.22
